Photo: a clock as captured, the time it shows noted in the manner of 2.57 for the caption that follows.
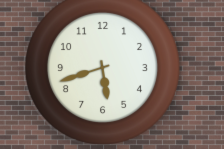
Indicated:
5.42
